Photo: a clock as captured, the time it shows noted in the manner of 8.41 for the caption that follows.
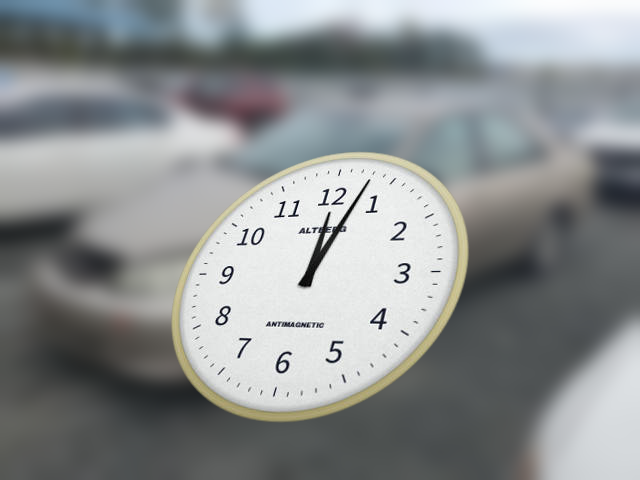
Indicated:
12.03
